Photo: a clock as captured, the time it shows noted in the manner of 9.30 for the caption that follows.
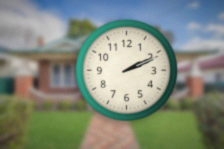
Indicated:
2.11
